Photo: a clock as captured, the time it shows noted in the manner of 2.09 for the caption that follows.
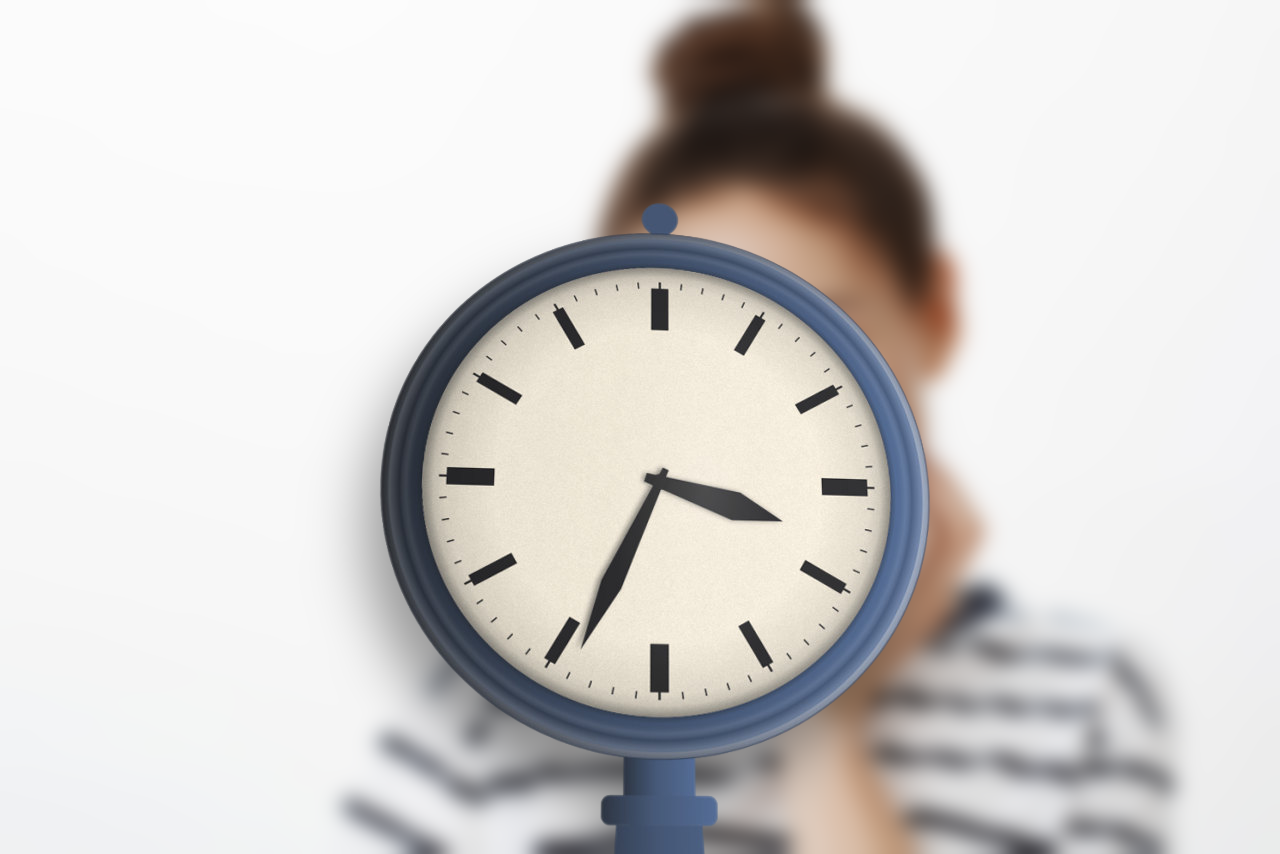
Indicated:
3.34
